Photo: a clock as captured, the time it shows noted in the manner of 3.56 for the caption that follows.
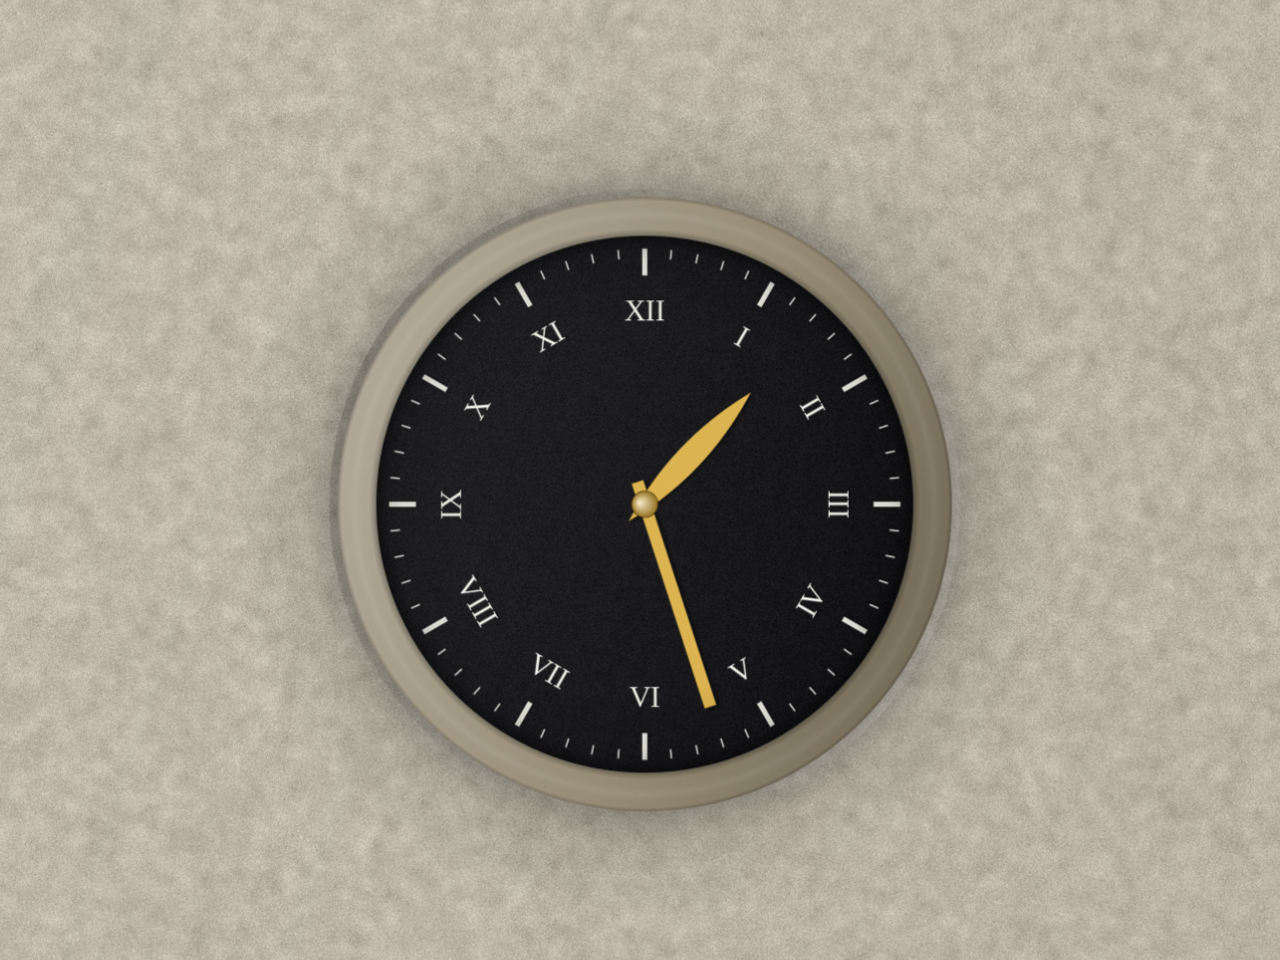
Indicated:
1.27
